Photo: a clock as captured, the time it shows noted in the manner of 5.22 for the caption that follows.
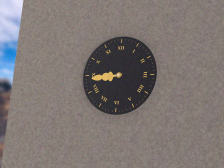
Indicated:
8.44
